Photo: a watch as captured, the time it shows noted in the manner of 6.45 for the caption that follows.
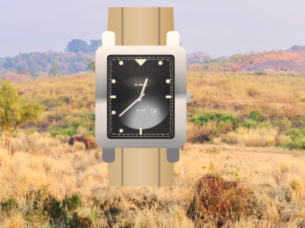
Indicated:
12.38
